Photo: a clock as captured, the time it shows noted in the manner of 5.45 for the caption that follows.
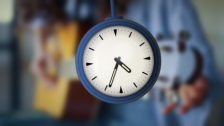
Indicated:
4.34
